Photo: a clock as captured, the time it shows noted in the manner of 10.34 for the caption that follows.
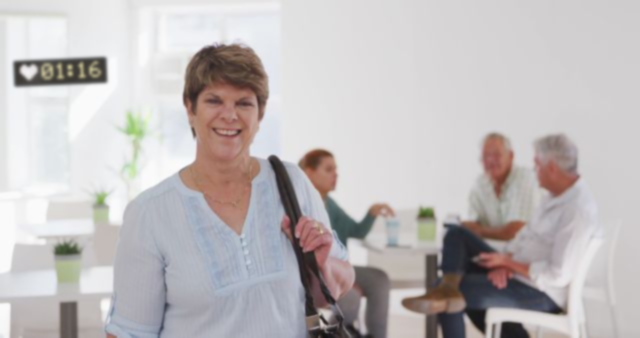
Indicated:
1.16
